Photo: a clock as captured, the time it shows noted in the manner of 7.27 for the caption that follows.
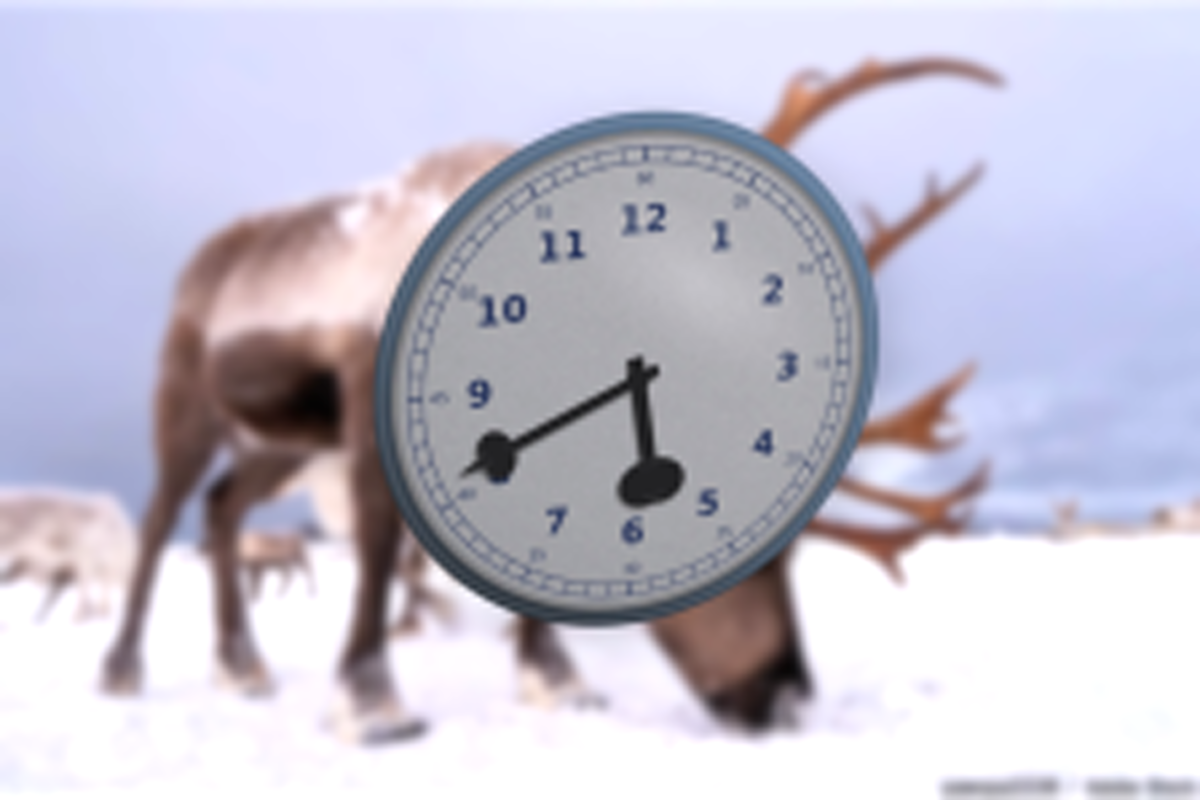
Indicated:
5.41
